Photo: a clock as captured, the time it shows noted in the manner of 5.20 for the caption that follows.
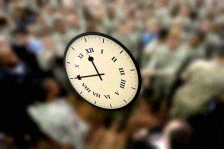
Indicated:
11.45
